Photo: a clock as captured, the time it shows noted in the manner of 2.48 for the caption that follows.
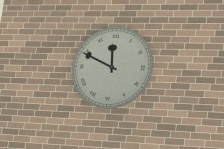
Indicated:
11.49
